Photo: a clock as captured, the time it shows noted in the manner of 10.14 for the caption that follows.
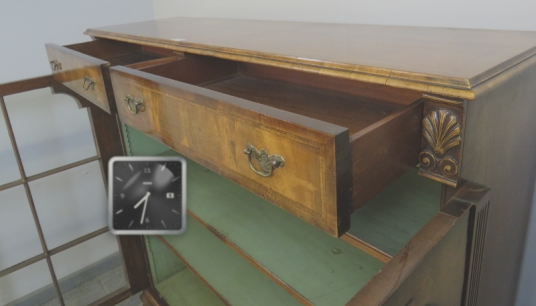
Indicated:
7.32
